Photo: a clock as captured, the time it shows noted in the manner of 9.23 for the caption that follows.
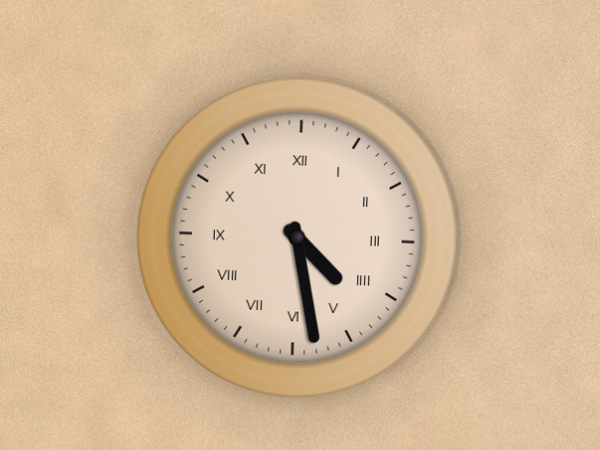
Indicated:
4.28
